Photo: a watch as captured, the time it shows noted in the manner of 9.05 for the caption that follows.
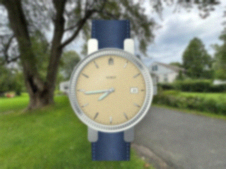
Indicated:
7.44
